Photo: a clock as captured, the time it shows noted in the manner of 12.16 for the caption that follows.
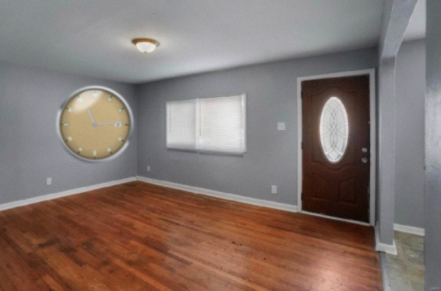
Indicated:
11.14
